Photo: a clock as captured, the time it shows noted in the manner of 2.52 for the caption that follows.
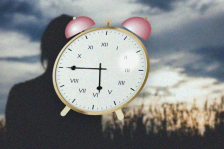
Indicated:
5.45
